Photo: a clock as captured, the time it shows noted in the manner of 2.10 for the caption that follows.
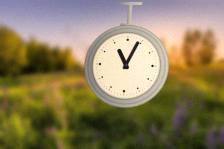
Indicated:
11.04
